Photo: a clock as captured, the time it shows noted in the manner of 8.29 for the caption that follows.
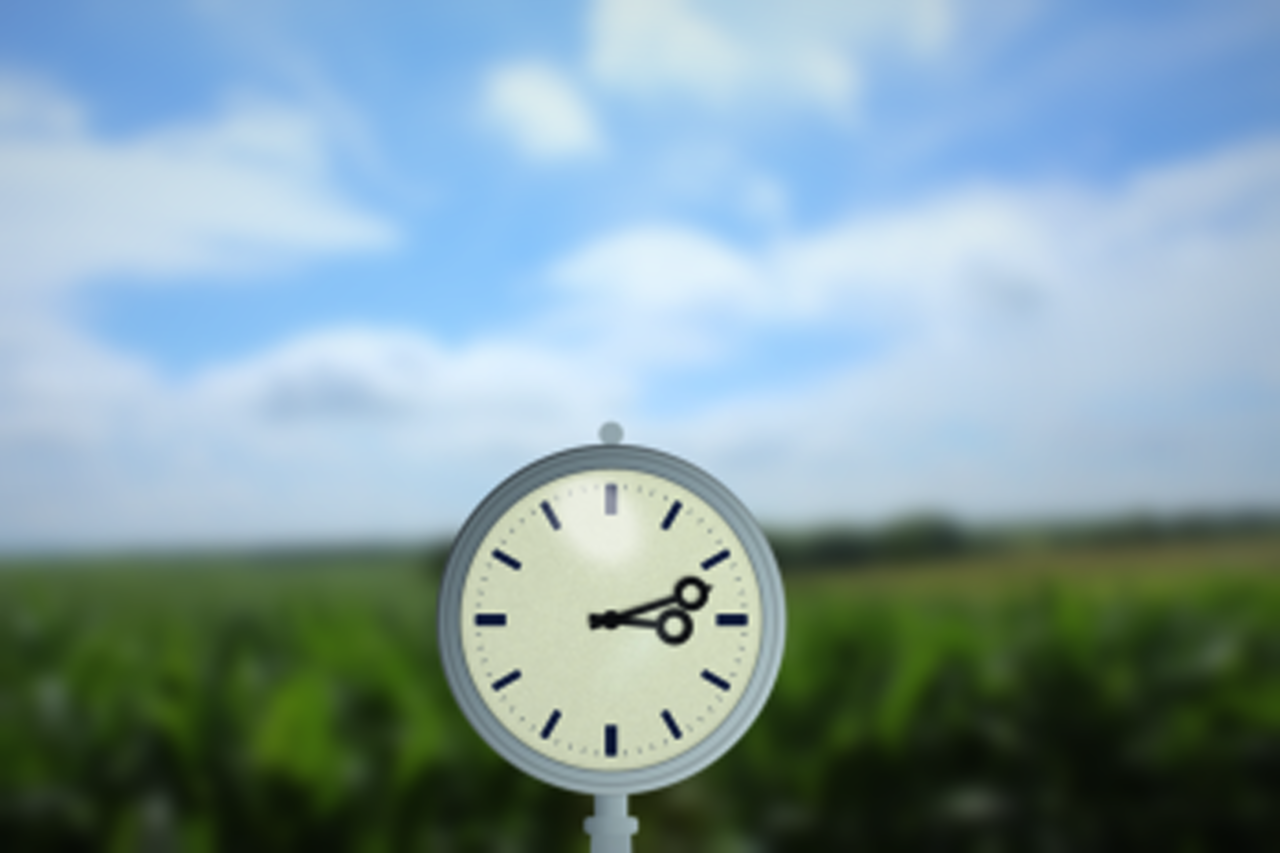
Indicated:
3.12
